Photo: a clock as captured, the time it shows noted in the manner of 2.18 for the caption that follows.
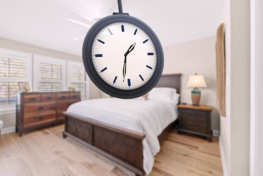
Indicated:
1.32
